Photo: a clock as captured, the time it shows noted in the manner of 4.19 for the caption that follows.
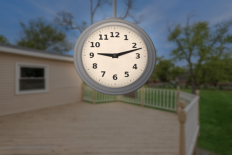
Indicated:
9.12
